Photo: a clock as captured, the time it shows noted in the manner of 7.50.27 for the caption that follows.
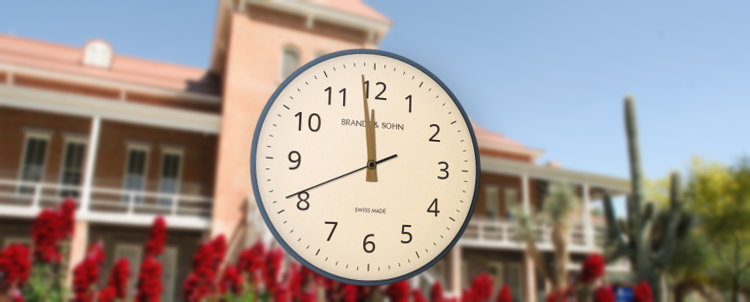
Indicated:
11.58.41
